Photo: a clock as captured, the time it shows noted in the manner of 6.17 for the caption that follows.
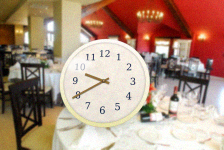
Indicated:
9.40
